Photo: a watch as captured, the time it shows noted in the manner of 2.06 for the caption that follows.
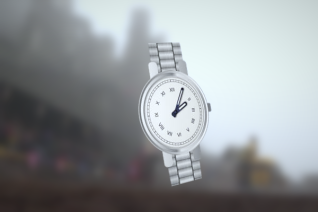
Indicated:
2.05
